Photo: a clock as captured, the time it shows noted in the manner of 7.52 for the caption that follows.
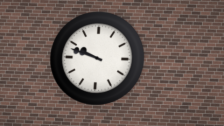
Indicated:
9.48
